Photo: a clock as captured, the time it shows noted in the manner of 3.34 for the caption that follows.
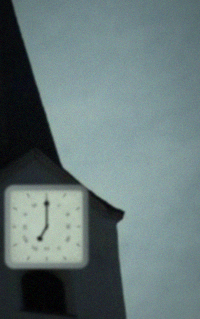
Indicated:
7.00
